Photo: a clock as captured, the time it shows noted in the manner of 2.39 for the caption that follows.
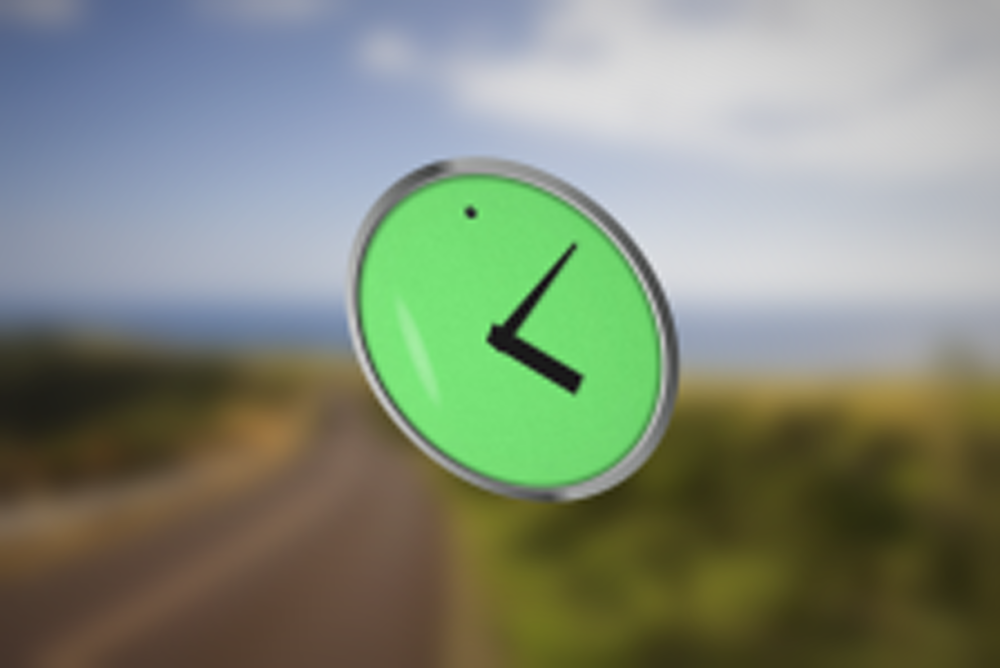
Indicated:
4.08
